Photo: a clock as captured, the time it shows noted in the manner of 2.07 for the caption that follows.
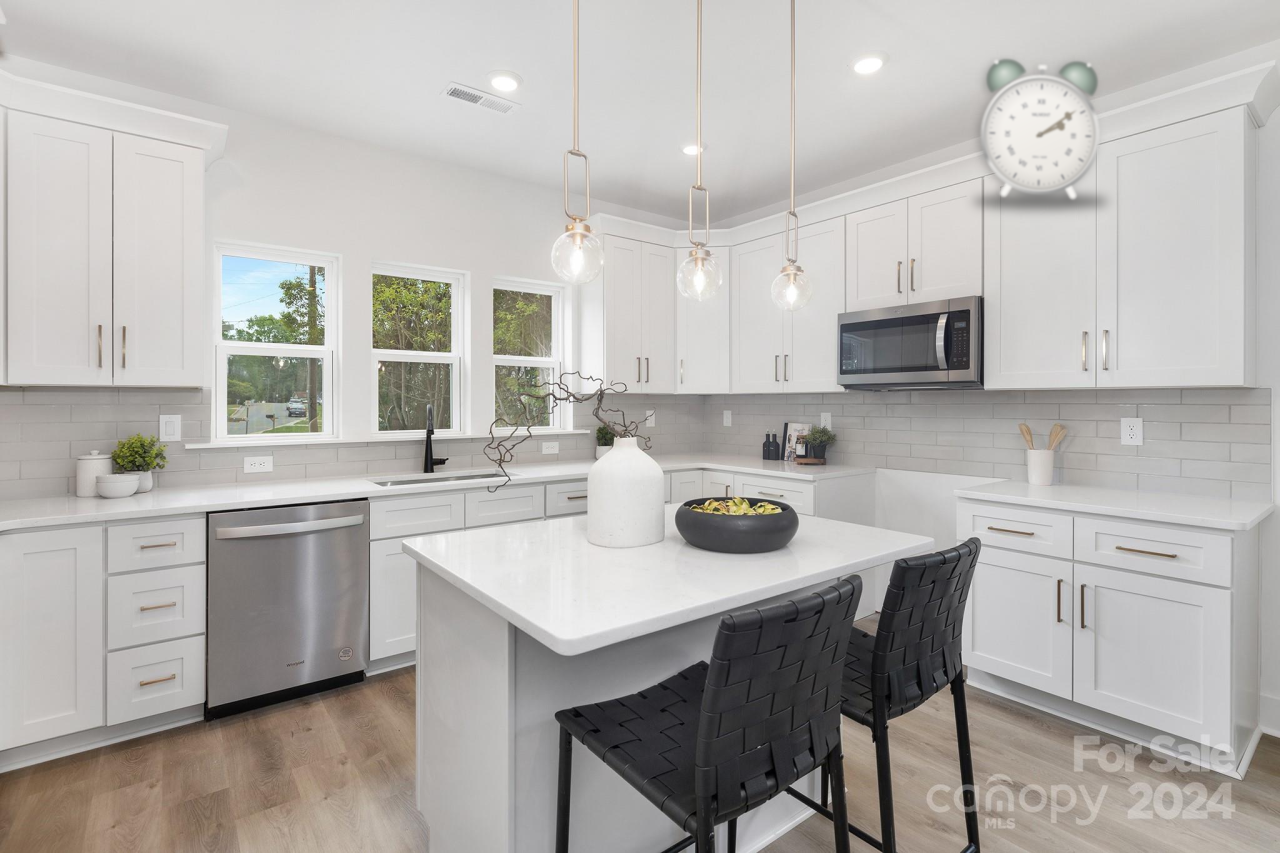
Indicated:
2.09
